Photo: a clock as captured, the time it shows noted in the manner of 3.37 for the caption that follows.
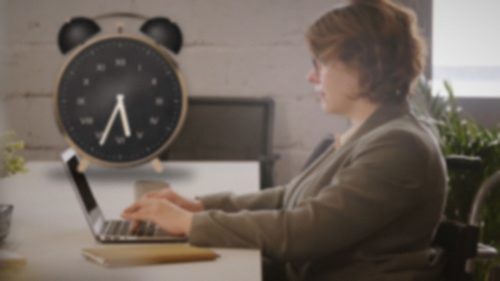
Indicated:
5.34
